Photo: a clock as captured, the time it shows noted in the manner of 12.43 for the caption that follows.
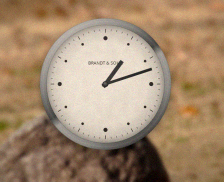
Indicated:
1.12
